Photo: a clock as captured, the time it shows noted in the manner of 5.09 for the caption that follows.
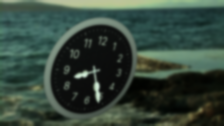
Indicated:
8.26
